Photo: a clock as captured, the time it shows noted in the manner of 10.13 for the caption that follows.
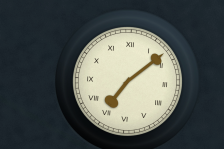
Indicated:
7.08
